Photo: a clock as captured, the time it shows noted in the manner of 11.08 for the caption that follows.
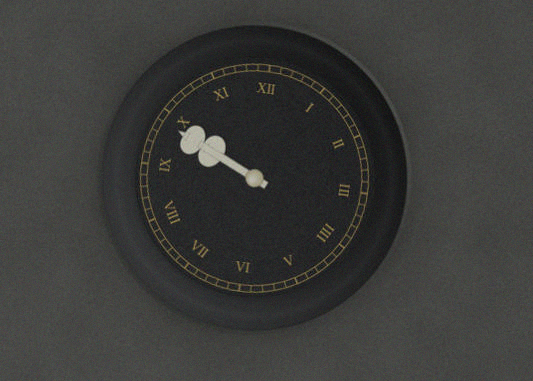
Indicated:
9.49
